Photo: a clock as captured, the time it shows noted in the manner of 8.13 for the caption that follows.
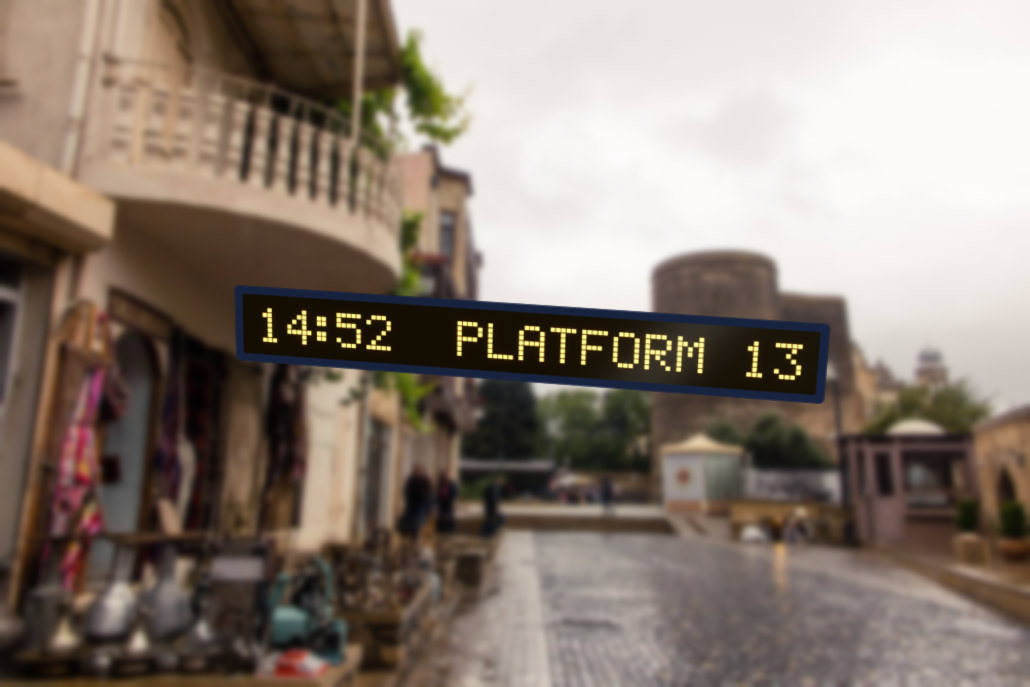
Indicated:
14.52
